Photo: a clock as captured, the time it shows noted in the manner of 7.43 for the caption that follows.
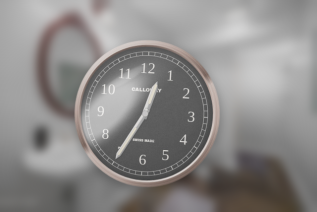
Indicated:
12.35
